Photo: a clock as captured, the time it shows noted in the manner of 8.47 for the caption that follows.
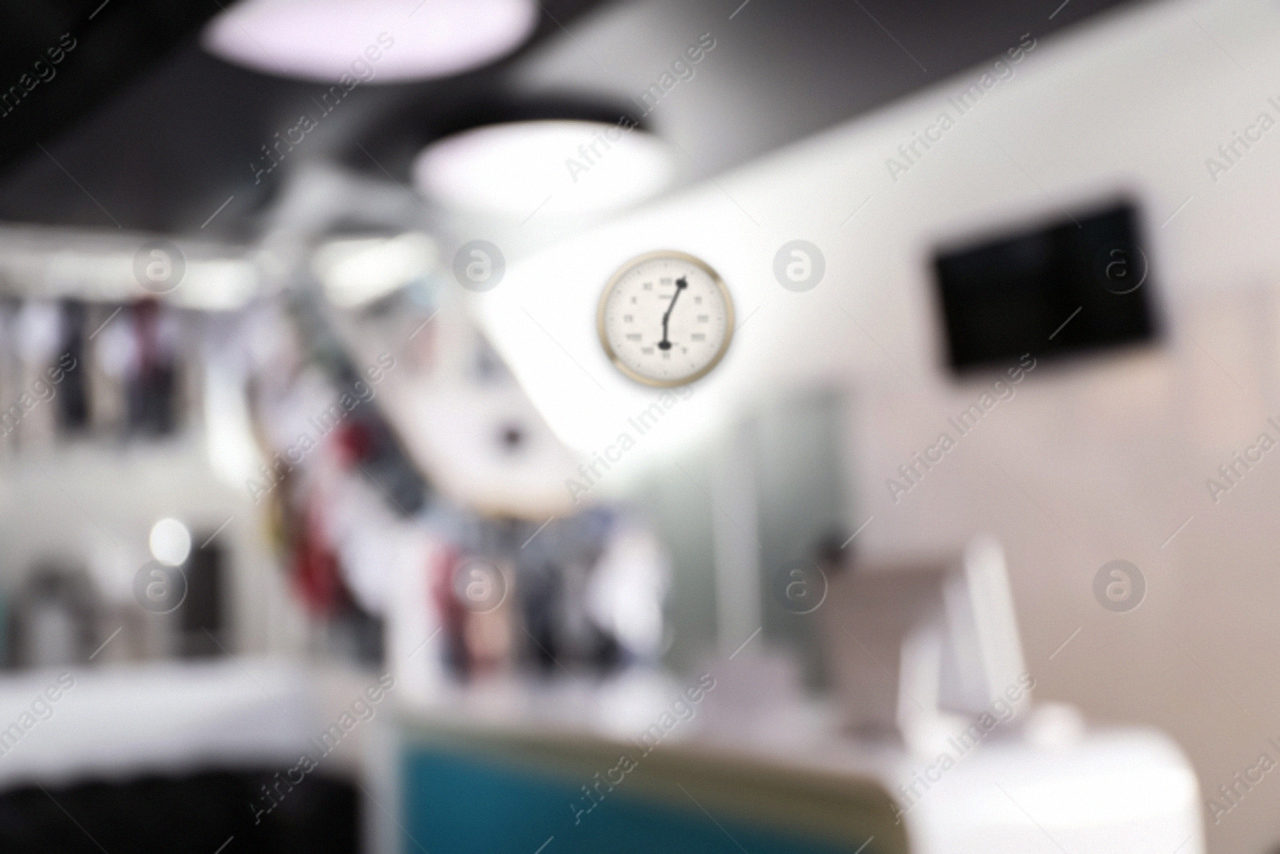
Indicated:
6.04
